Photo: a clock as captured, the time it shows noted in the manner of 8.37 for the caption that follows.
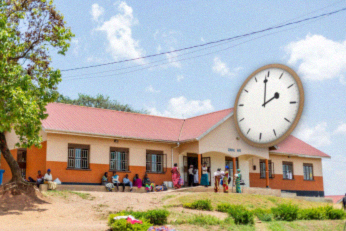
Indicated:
1.59
